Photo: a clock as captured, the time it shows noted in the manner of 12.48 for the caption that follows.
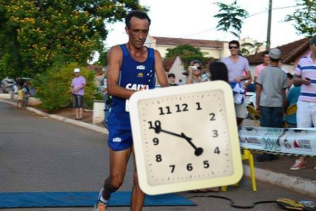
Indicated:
4.49
